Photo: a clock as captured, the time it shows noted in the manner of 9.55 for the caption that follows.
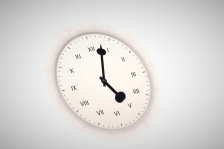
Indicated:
5.03
